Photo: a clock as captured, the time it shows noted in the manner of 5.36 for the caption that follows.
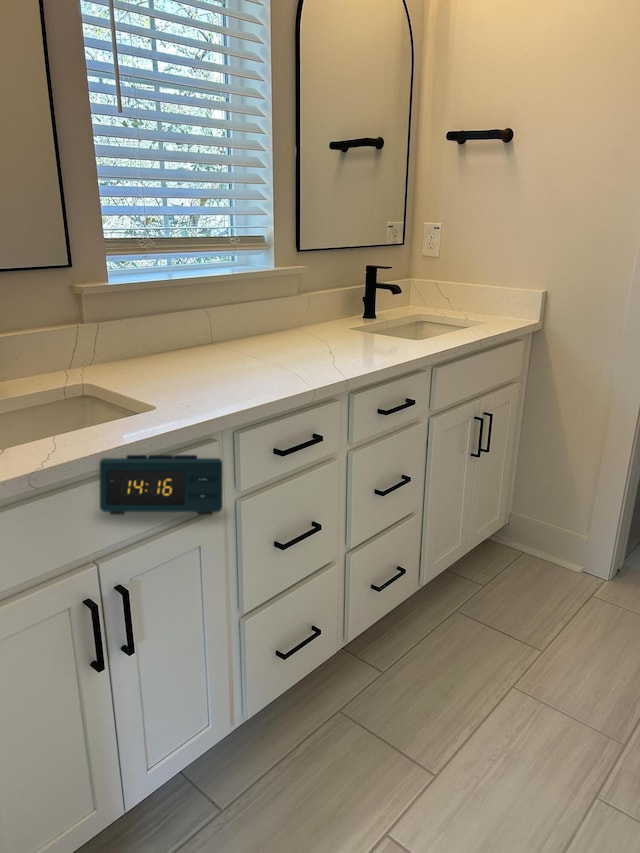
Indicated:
14.16
